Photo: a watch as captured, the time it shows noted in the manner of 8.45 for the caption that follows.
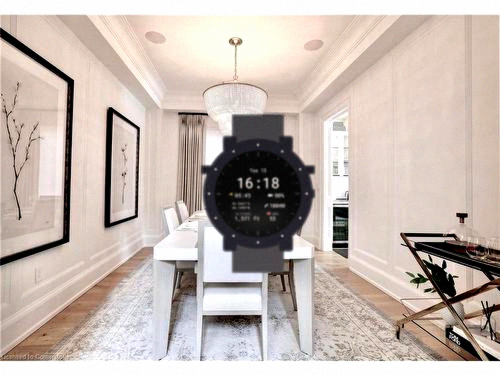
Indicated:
16.18
